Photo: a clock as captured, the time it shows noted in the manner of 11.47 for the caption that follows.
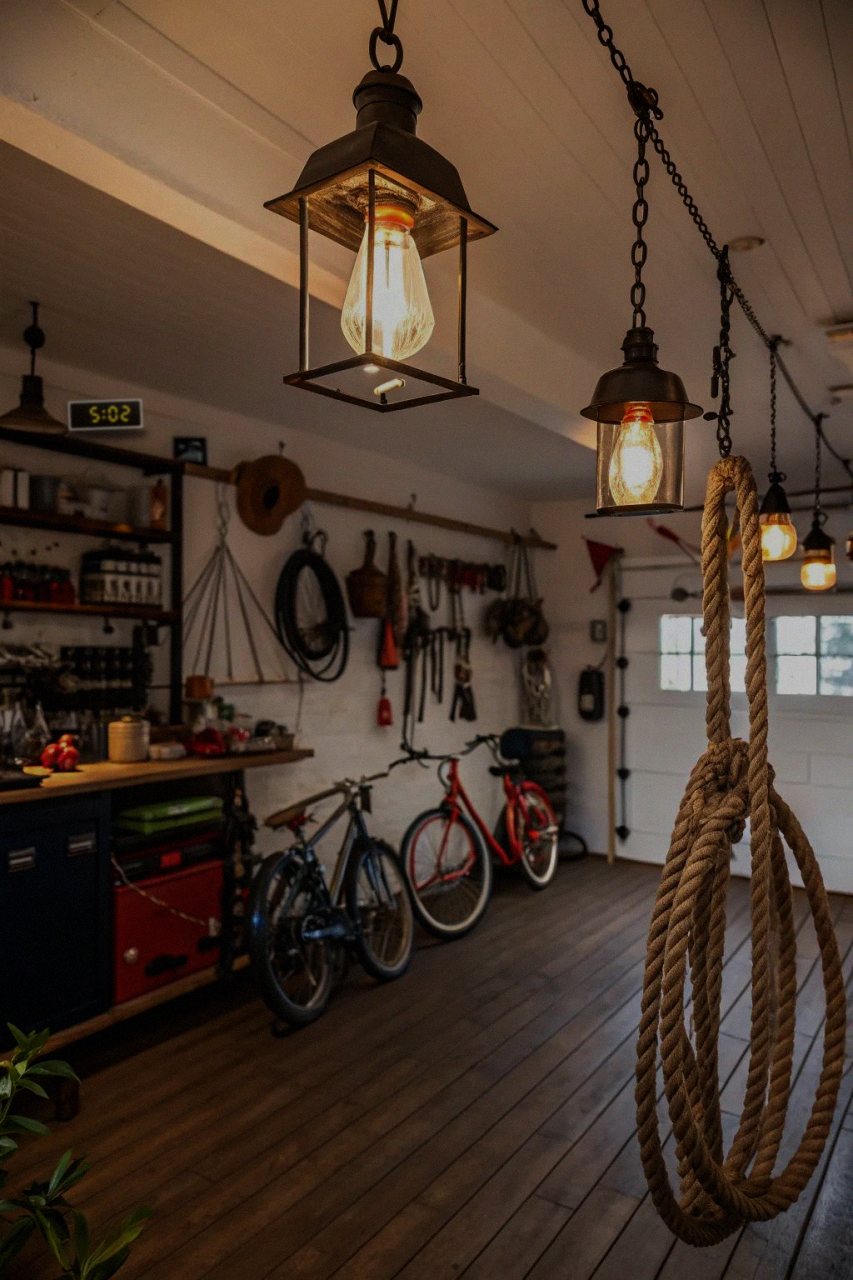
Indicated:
5.02
